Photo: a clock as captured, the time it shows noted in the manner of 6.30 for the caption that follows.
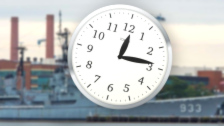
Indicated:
12.14
